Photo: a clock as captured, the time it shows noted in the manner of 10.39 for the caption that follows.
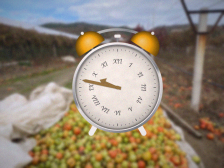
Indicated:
9.47
